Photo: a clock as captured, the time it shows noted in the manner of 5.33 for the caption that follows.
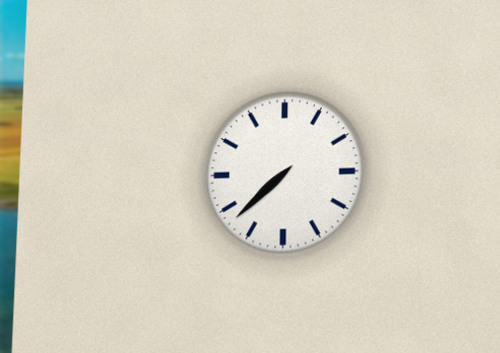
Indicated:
7.38
